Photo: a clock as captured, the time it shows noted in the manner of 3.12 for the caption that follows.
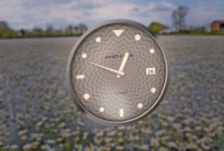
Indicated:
12.49
